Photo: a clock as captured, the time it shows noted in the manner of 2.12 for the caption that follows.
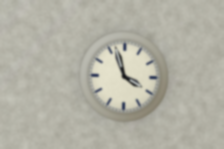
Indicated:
3.57
